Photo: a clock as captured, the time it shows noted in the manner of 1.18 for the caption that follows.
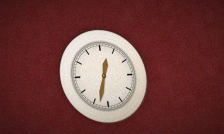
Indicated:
12.33
